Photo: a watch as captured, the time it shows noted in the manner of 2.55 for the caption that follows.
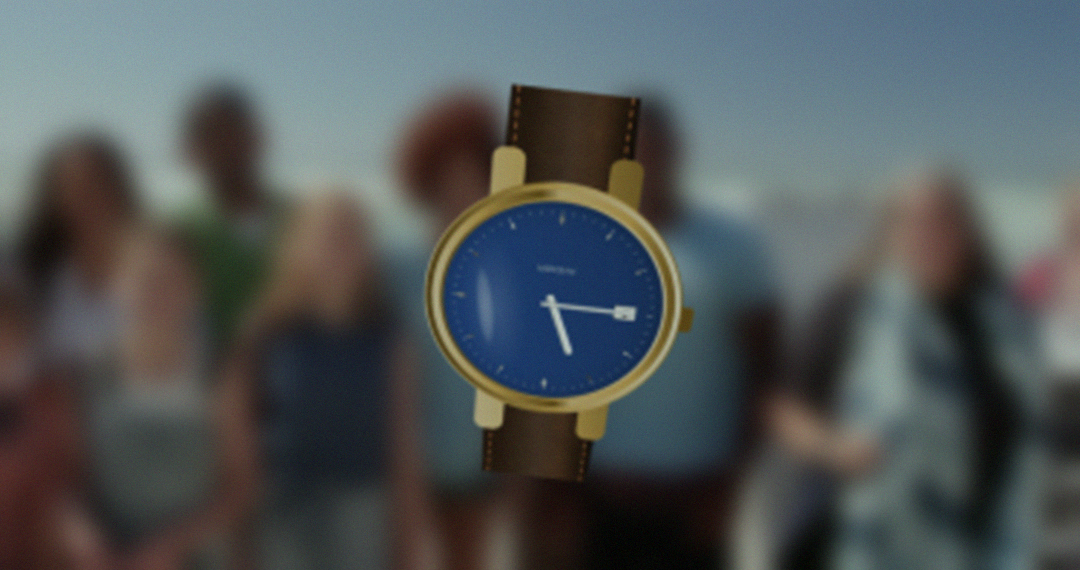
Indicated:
5.15
